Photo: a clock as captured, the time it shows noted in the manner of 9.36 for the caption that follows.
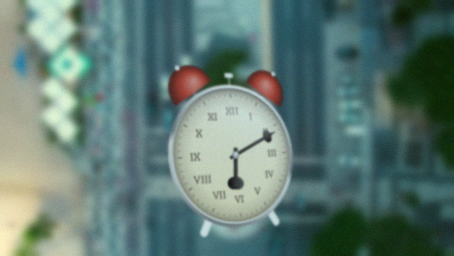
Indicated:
6.11
